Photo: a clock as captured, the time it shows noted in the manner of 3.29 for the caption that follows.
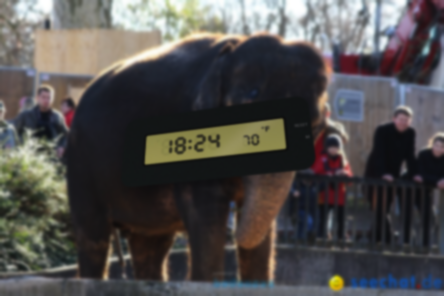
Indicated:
18.24
